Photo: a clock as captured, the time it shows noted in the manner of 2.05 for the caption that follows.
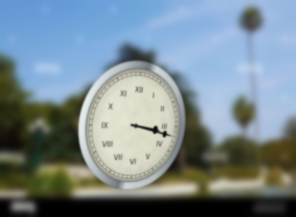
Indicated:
3.17
